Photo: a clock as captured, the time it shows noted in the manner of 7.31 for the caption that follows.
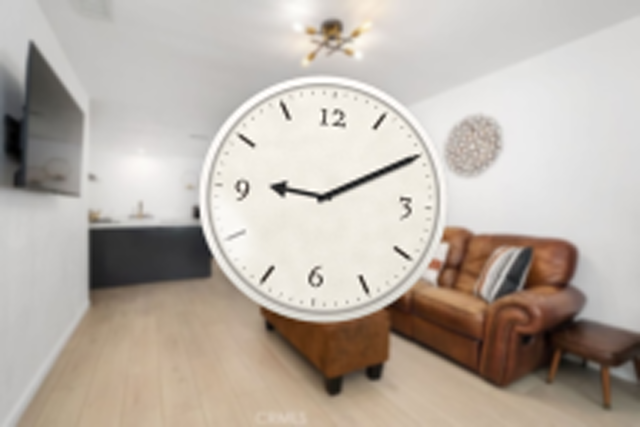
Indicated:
9.10
